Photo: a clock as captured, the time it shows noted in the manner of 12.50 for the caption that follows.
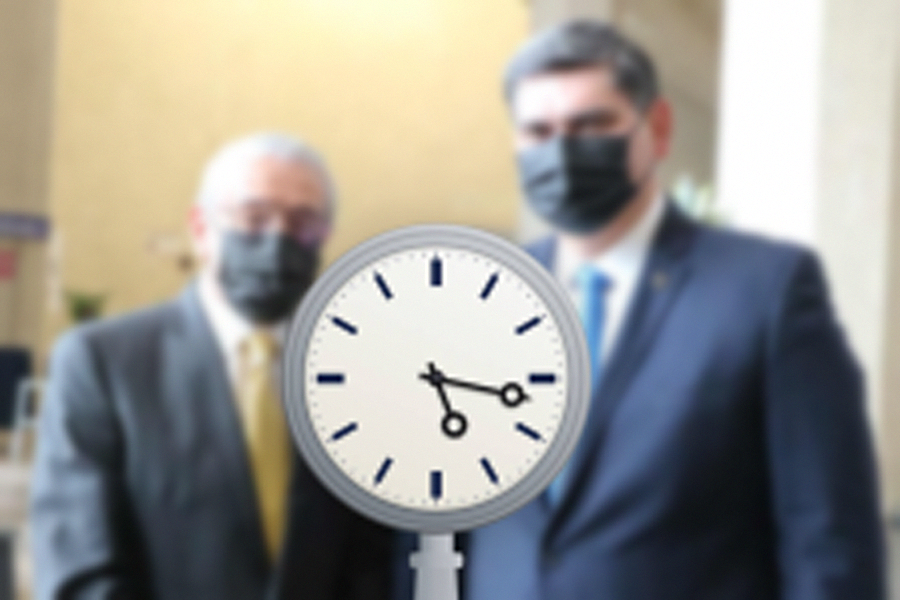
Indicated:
5.17
